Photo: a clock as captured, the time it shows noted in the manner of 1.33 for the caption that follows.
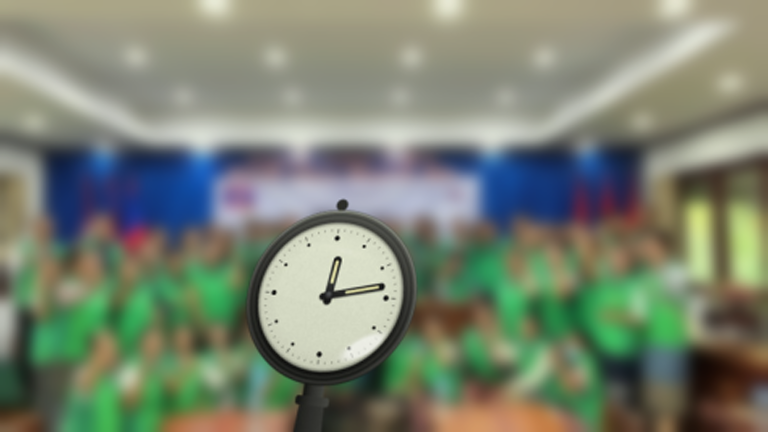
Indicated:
12.13
